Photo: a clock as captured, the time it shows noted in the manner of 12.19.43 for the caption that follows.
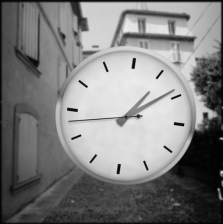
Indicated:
1.08.43
